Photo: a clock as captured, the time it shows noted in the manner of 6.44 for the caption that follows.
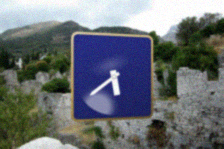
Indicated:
5.39
